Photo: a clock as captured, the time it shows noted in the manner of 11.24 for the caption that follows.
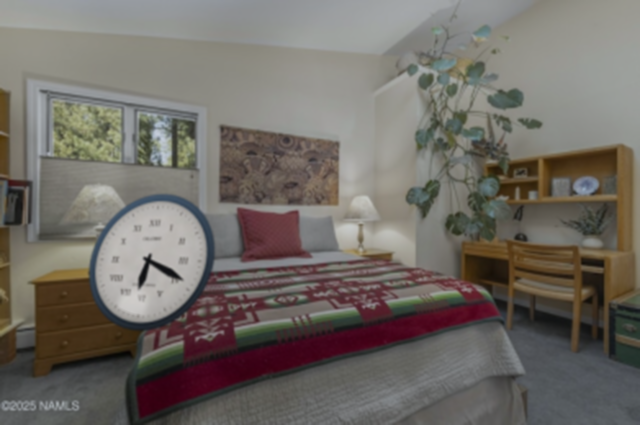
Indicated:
6.19
